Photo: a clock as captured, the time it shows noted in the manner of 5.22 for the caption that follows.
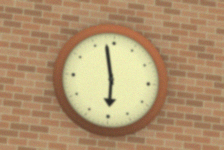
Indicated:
5.58
